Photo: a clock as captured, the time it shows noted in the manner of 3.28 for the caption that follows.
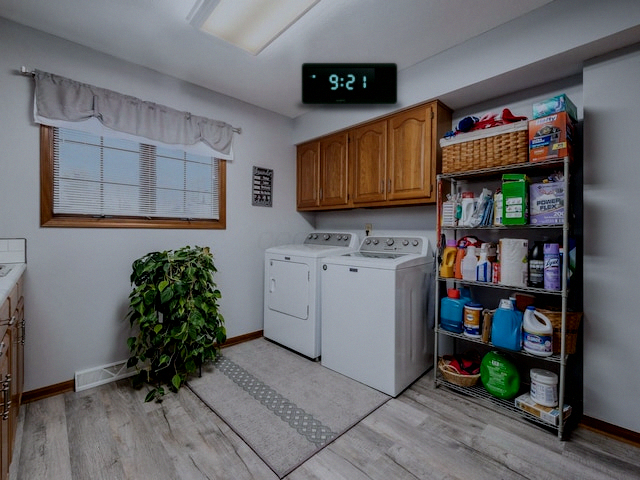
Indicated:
9.21
